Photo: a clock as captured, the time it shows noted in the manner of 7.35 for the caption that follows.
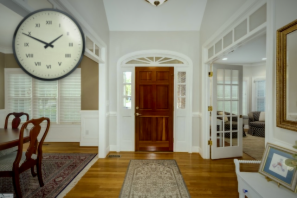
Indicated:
1.49
